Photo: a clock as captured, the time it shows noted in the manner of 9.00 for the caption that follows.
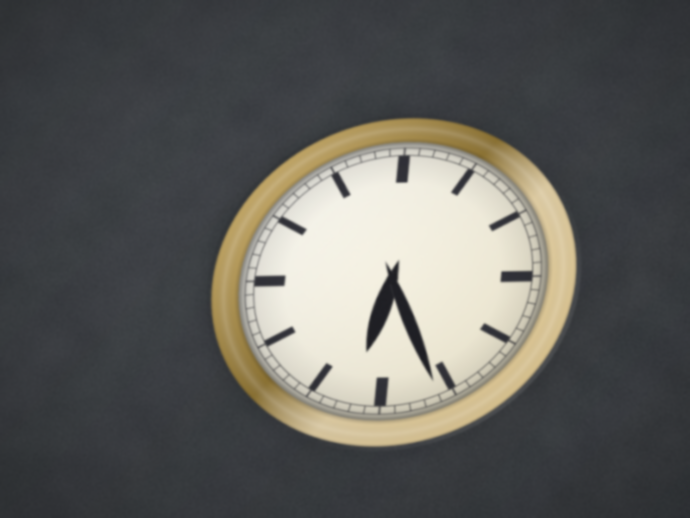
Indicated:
6.26
